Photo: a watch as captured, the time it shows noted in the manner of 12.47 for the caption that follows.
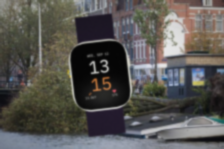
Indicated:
13.15
